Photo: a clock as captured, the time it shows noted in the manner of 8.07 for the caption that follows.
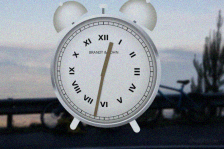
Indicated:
12.32
